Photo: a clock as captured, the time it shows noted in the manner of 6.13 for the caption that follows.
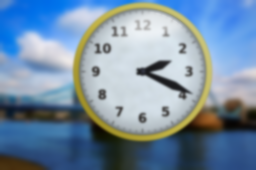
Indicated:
2.19
